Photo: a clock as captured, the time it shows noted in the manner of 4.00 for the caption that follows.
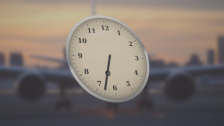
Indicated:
6.33
